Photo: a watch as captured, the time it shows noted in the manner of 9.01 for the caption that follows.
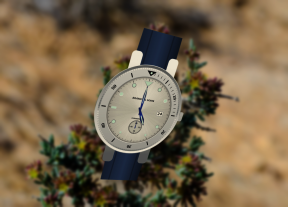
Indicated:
5.00
